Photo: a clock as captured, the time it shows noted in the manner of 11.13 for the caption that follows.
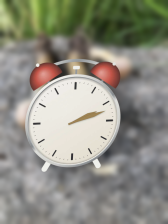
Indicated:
2.12
